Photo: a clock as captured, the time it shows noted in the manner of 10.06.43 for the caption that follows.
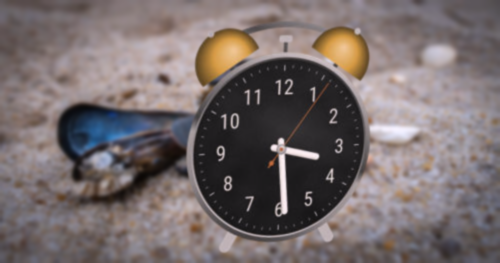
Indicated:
3.29.06
